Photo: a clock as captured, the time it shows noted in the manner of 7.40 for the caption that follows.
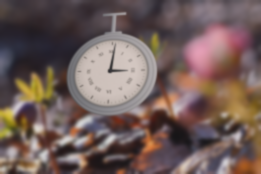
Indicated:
3.01
